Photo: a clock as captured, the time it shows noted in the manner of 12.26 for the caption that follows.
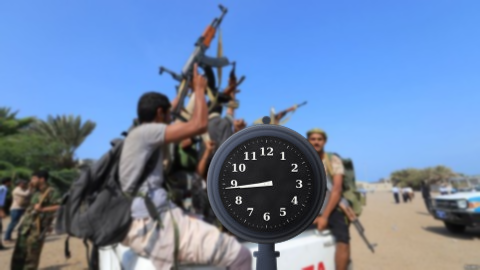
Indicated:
8.44
